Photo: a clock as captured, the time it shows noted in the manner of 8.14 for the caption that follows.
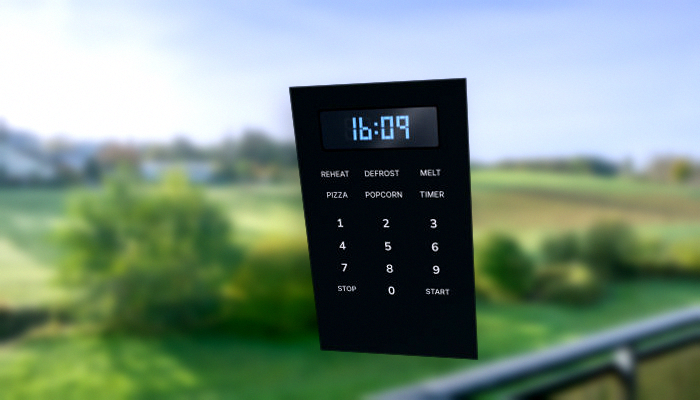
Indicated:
16.09
